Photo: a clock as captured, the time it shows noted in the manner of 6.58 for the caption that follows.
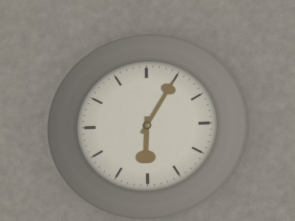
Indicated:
6.05
